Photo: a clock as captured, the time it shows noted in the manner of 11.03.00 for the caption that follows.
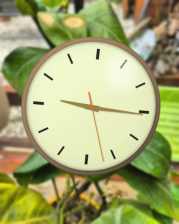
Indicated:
9.15.27
